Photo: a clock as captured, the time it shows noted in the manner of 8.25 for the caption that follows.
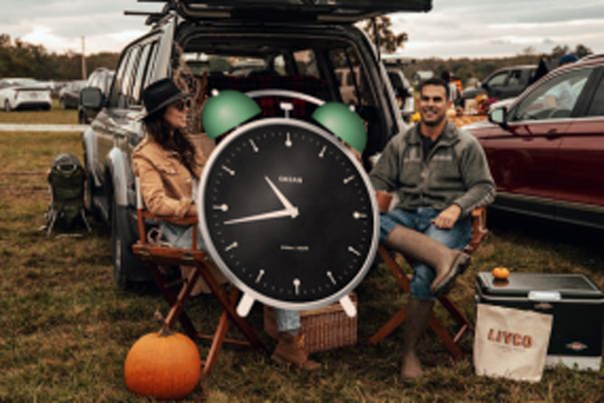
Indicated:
10.43
